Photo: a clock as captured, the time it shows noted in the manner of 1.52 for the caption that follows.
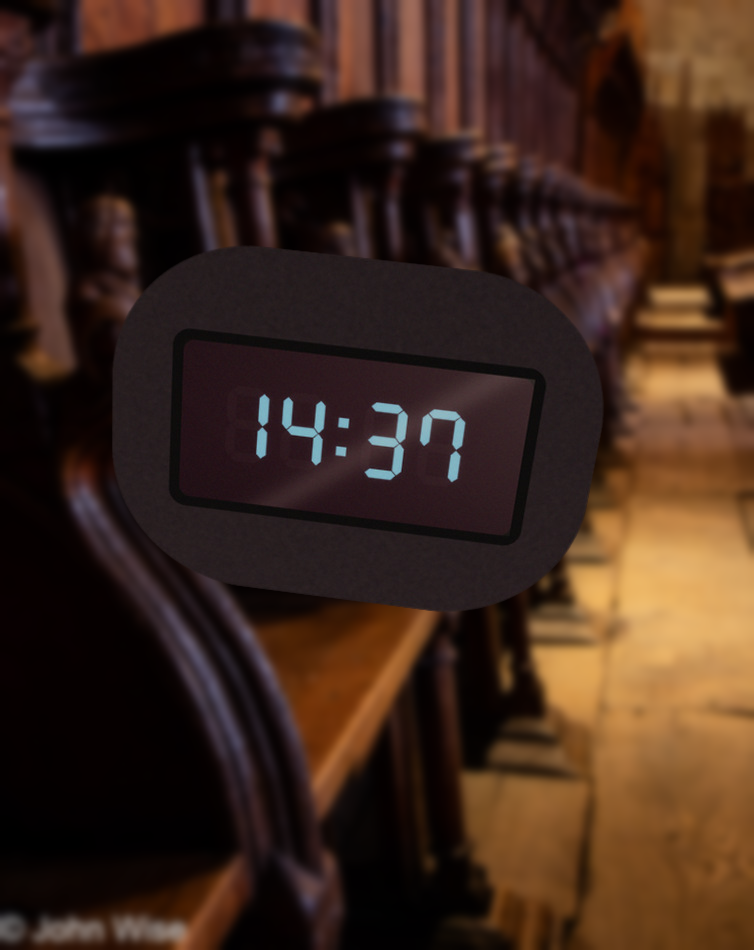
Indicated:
14.37
